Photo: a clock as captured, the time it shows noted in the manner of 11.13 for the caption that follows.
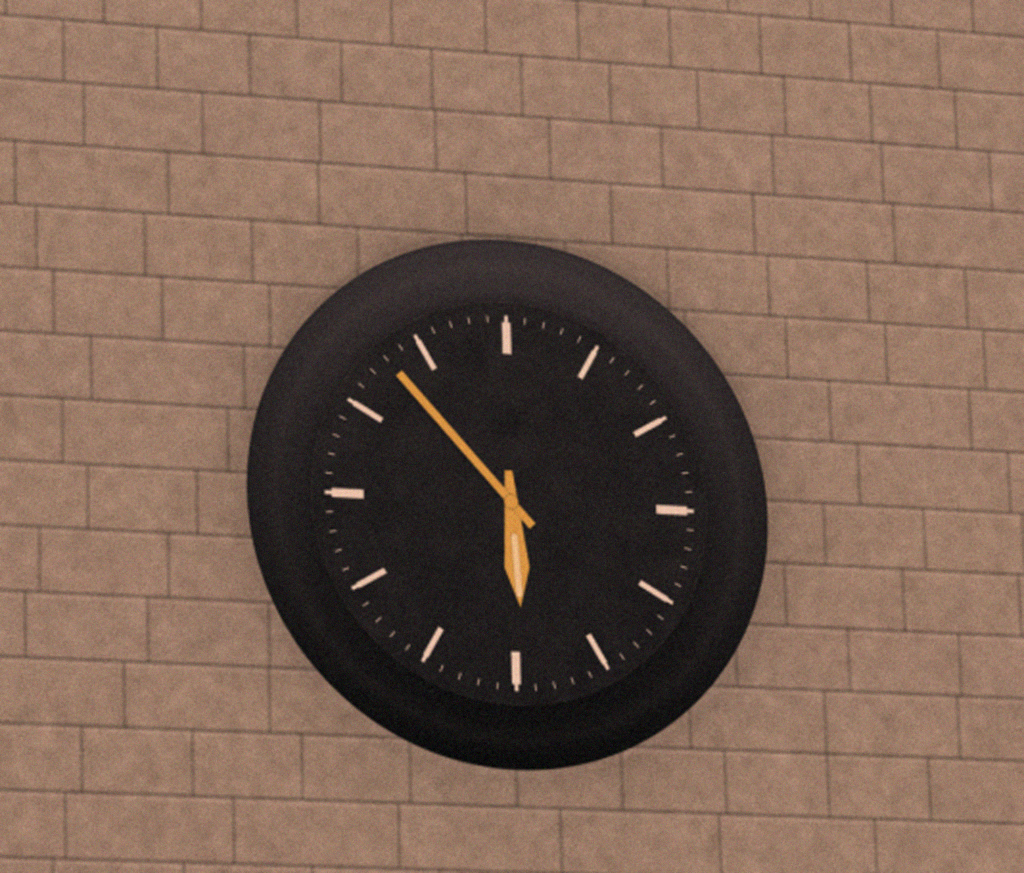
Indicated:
5.53
